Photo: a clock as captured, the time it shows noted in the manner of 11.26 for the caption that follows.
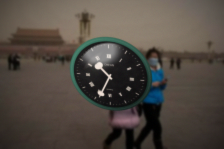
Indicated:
10.34
